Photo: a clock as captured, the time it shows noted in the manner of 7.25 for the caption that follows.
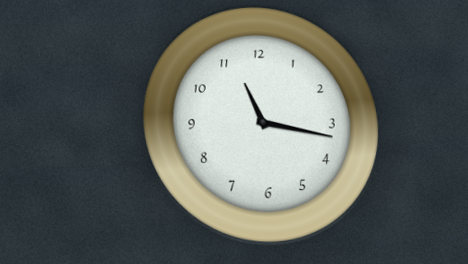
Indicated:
11.17
